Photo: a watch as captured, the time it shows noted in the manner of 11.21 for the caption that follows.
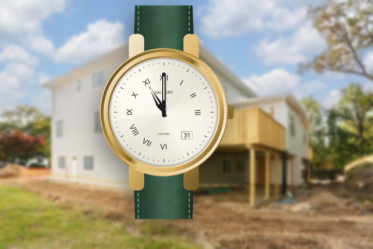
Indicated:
11.00
